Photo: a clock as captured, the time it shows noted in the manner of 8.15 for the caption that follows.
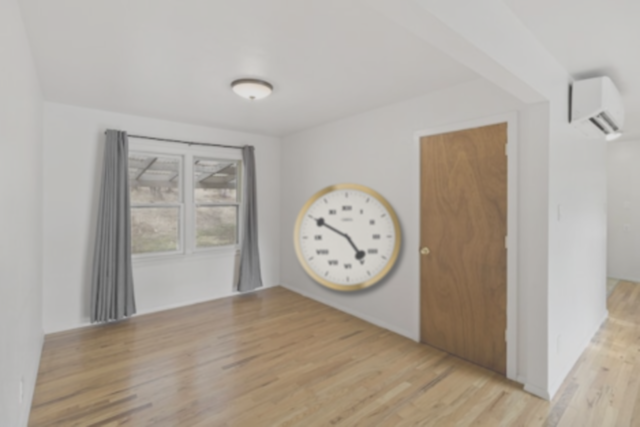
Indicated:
4.50
